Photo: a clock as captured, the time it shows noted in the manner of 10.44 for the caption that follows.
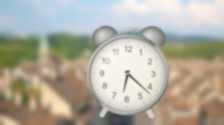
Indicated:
6.22
